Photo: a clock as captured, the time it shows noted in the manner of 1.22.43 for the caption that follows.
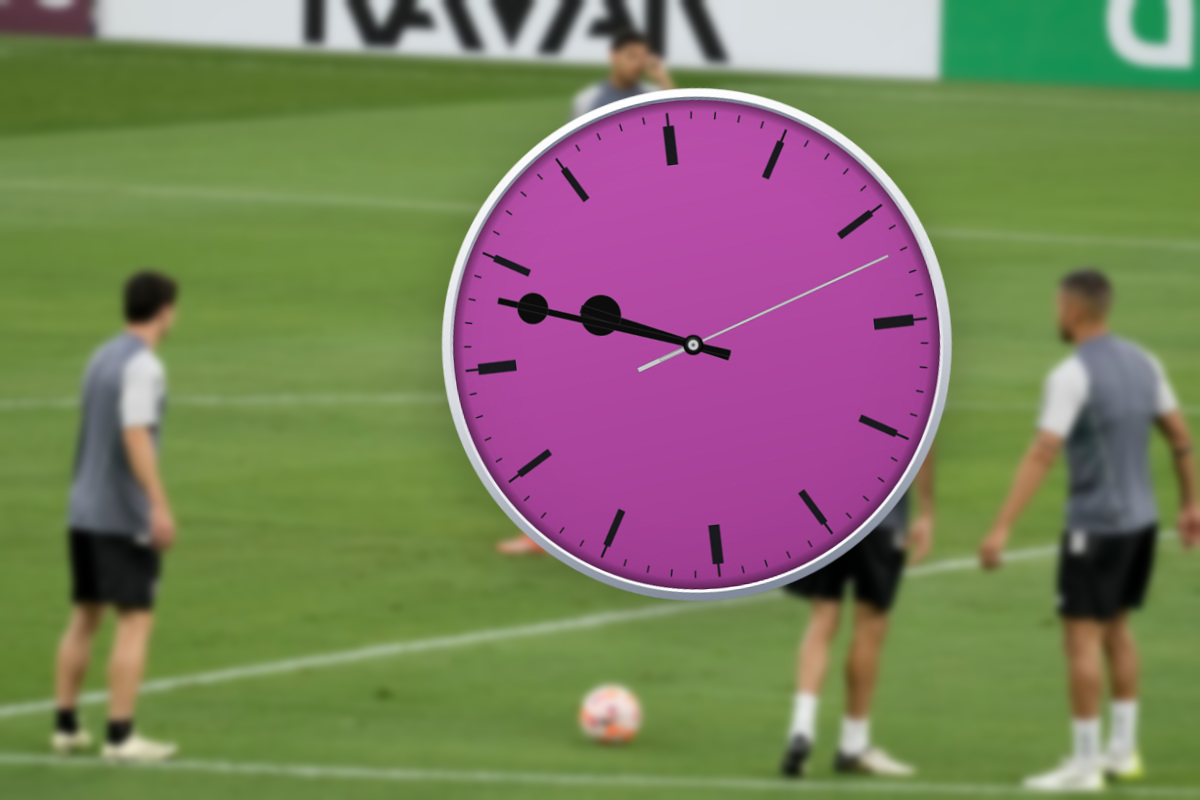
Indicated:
9.48.12
